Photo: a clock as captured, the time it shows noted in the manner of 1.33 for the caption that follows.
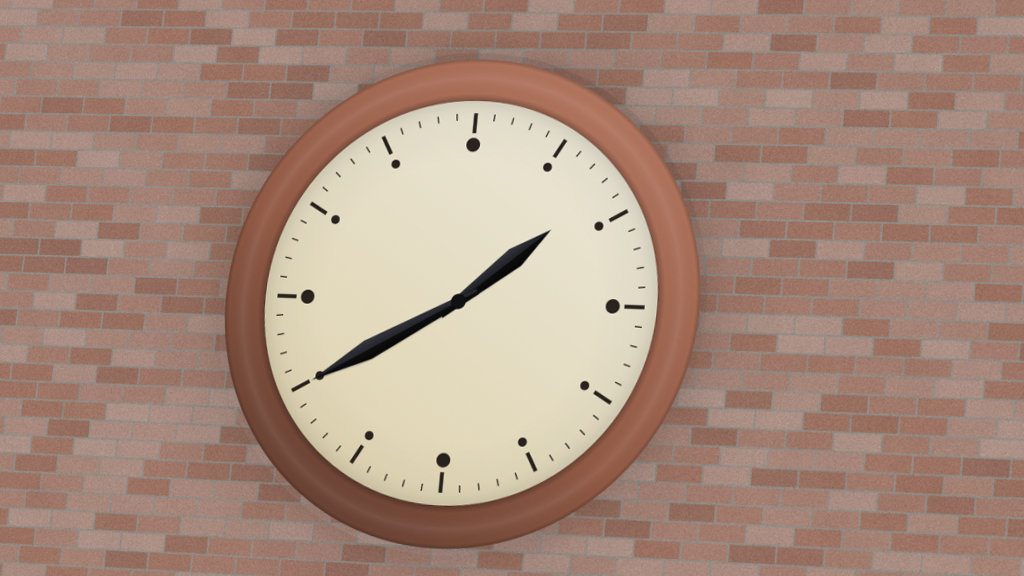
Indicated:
1.40
